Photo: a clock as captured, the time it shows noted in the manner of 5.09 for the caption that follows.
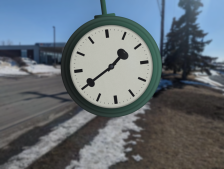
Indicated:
1.40
